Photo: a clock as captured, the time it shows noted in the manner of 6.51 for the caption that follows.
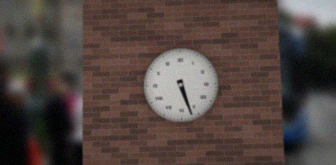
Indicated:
5.27
